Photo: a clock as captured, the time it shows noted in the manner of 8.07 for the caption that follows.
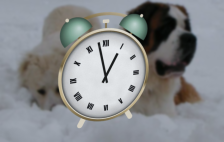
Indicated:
12.58
